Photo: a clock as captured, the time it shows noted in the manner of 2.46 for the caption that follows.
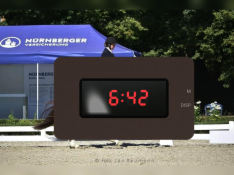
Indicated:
6.42
